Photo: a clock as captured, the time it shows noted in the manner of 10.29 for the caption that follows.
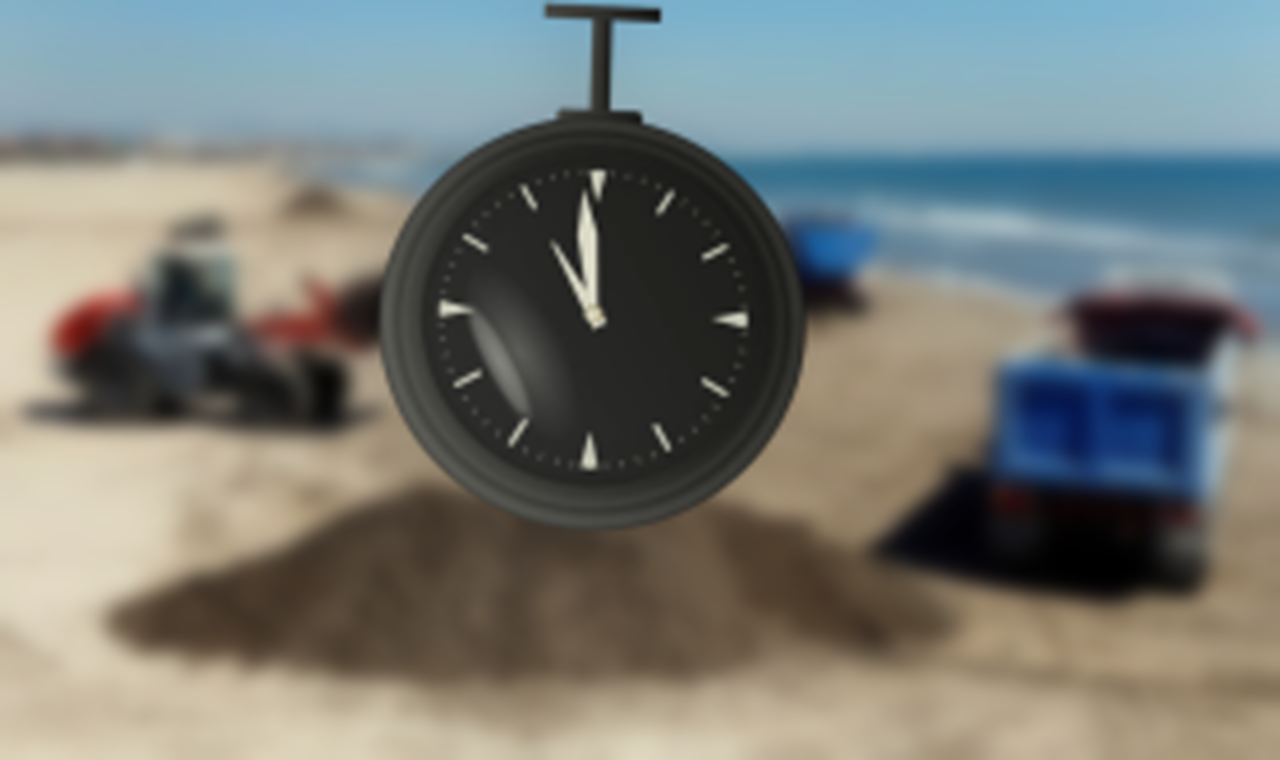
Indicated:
10.59
